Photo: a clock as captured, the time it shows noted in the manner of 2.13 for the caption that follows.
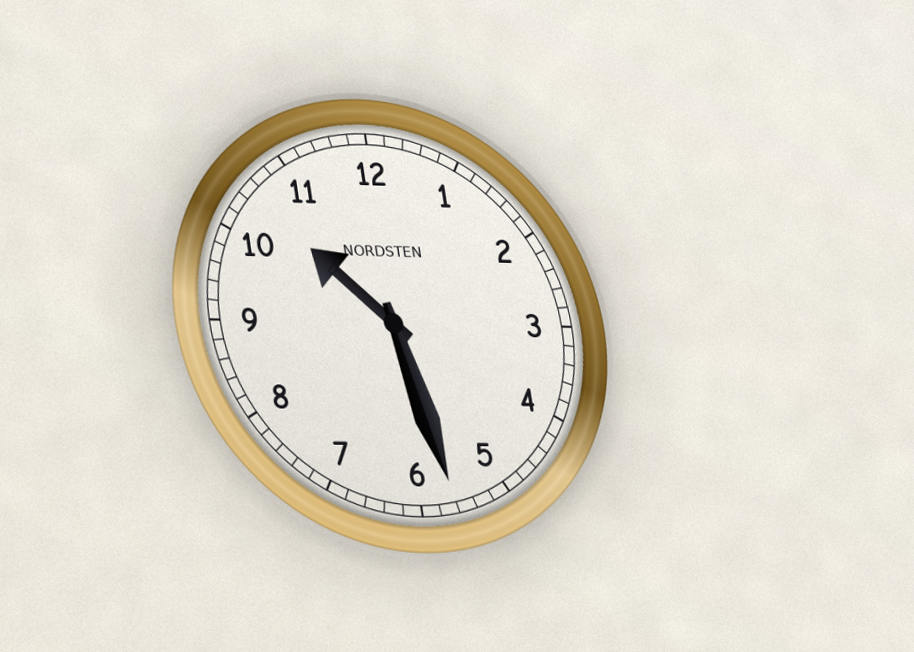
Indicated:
10.28
